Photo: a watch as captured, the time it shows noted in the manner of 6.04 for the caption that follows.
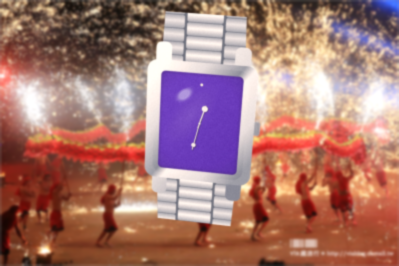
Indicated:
12.32
